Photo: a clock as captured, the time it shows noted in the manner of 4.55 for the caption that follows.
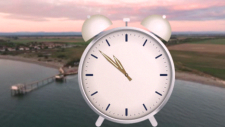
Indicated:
10.52
